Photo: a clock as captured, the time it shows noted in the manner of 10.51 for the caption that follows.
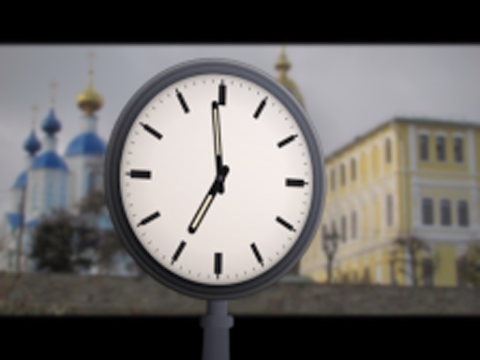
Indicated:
6.59
